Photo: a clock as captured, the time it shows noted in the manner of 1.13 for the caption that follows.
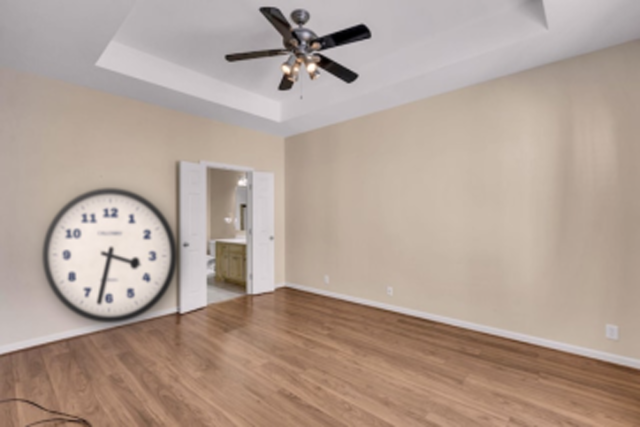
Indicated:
3.32
